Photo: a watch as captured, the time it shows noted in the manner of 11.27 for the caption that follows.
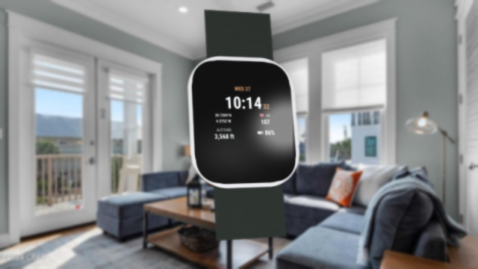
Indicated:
10.14
